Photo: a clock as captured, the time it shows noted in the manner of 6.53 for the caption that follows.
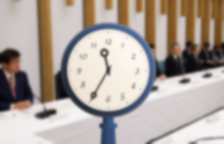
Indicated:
11.35
